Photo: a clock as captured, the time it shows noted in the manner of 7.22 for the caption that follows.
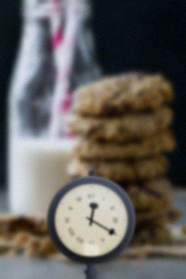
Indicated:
12.20
